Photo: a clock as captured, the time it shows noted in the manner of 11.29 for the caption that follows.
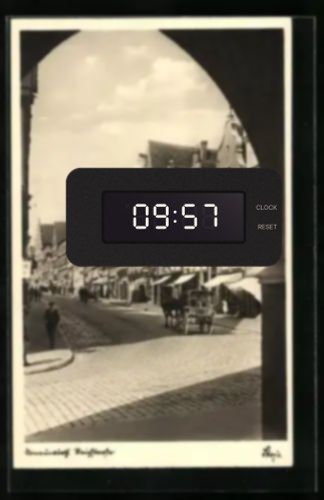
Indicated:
9.57
